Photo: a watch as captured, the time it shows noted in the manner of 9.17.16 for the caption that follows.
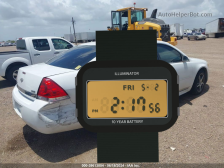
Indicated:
2.17.56
